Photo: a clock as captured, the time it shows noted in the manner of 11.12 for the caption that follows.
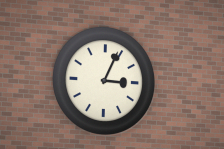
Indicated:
3.04
